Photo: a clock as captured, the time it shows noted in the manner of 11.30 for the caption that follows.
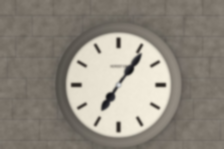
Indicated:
7.06
